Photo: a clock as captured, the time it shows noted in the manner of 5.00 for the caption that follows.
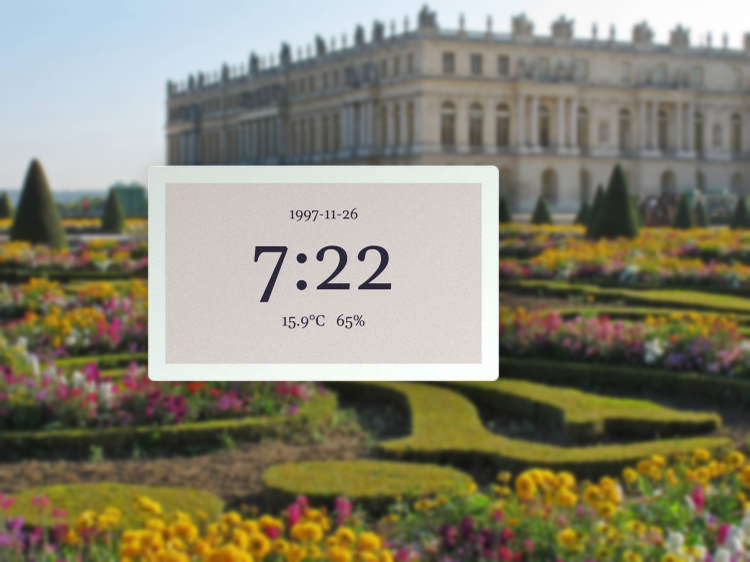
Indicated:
7.22
